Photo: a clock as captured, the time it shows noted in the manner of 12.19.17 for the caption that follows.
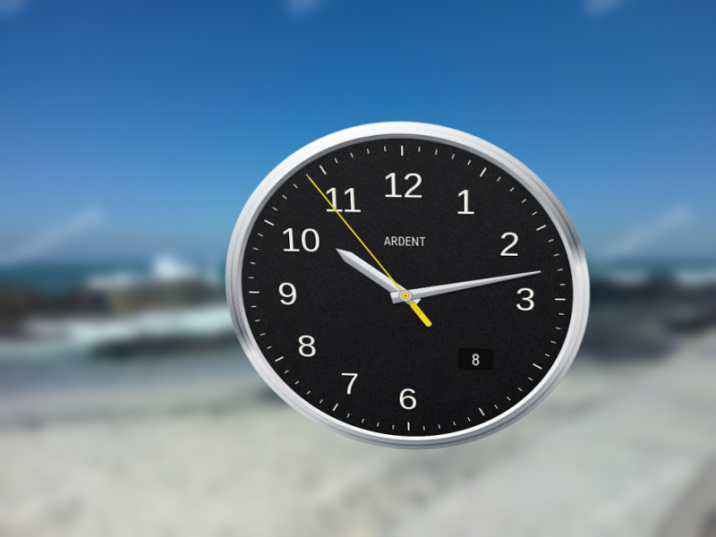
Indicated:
10.12.54
